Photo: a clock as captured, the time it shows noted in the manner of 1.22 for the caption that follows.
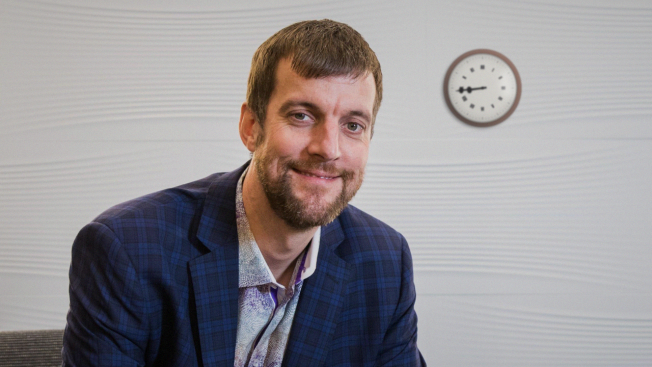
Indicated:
8.44
